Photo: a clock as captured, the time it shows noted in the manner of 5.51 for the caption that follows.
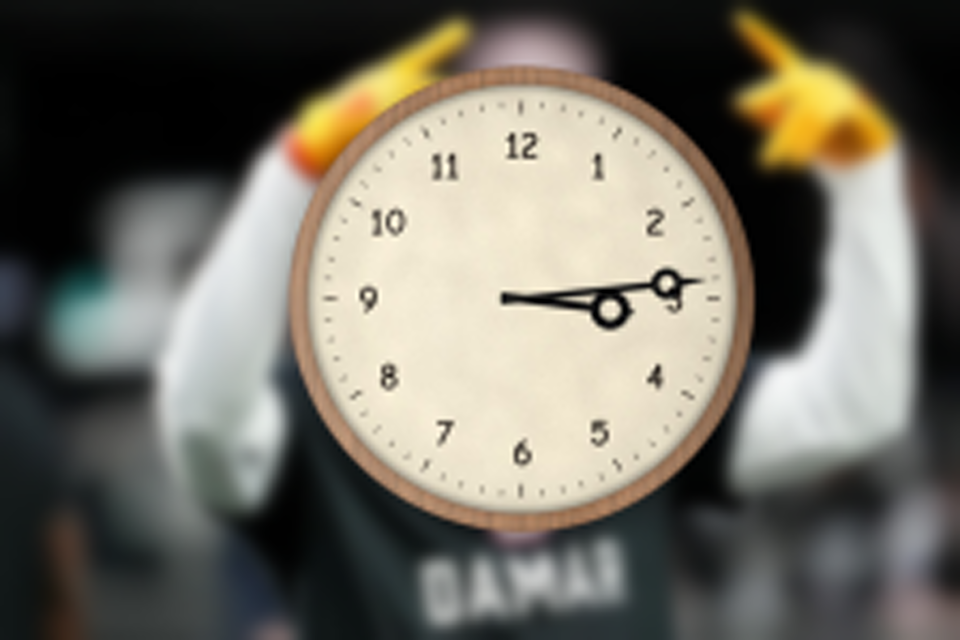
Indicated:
3.14
